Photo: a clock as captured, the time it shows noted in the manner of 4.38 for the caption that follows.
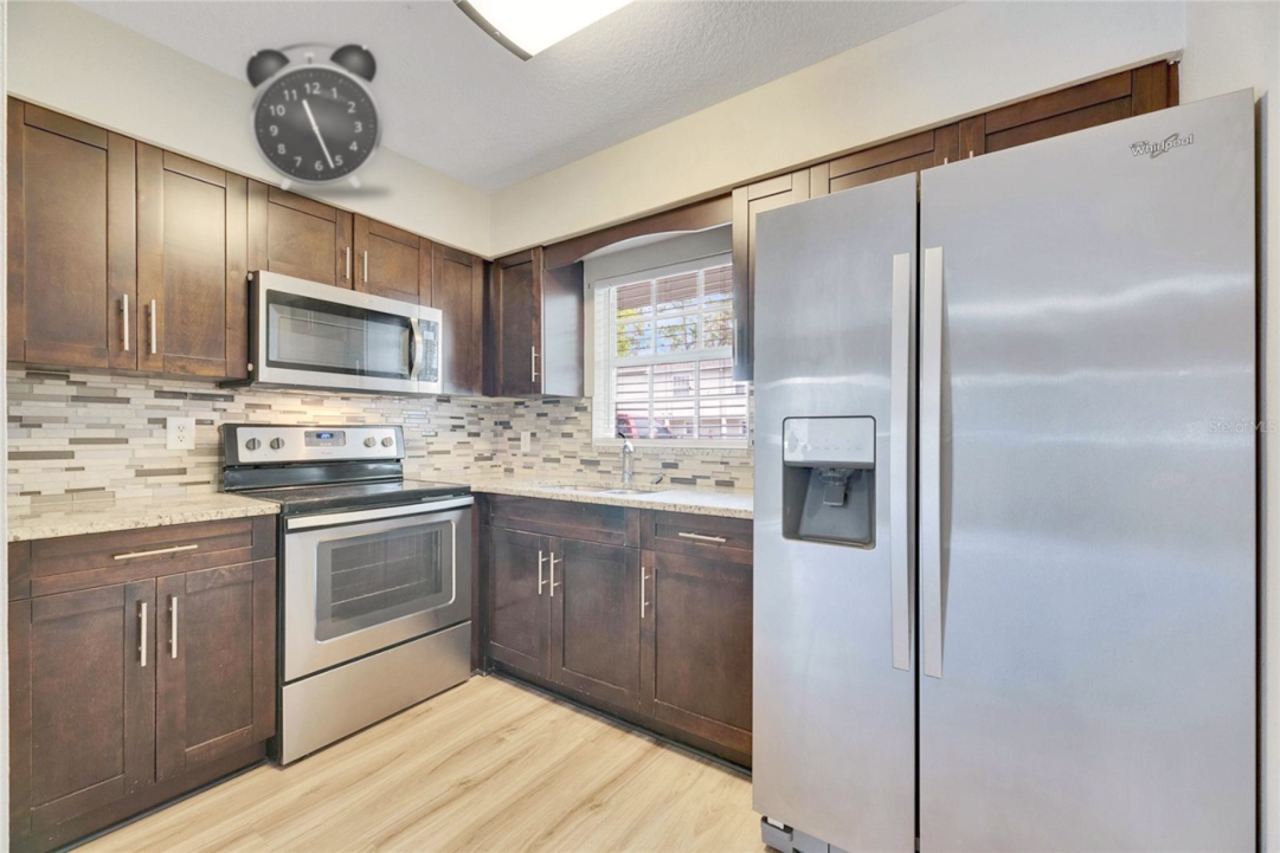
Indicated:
11.27
